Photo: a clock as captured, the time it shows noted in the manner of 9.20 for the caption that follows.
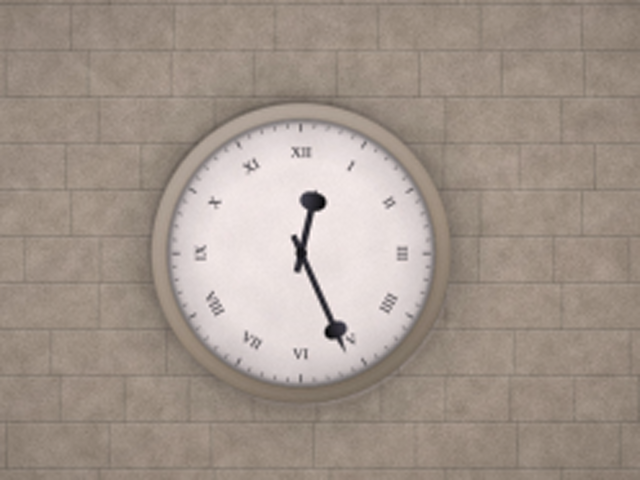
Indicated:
12.26
